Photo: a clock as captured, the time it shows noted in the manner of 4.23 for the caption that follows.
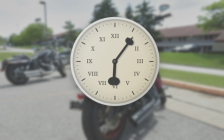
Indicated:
6.06
